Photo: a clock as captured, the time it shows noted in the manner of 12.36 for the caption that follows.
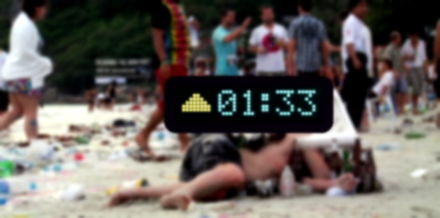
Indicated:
1.33
